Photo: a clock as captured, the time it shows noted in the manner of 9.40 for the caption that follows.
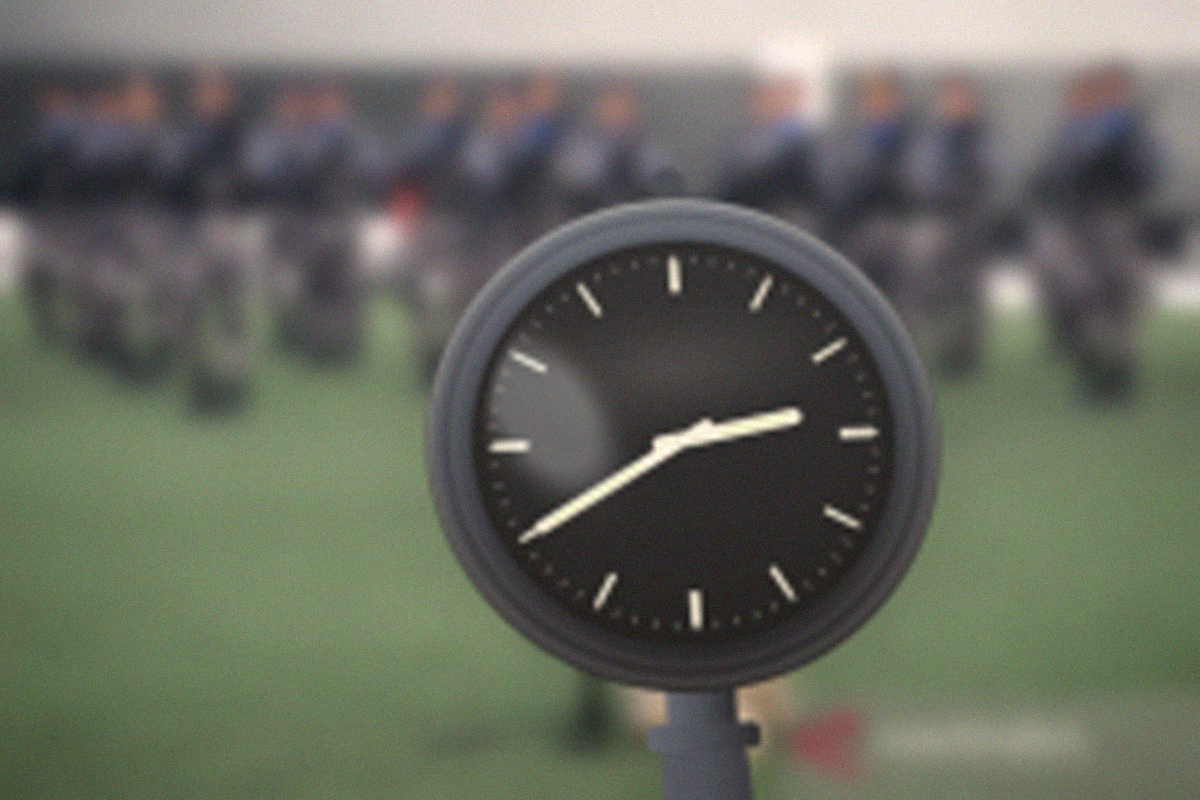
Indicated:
2.40
